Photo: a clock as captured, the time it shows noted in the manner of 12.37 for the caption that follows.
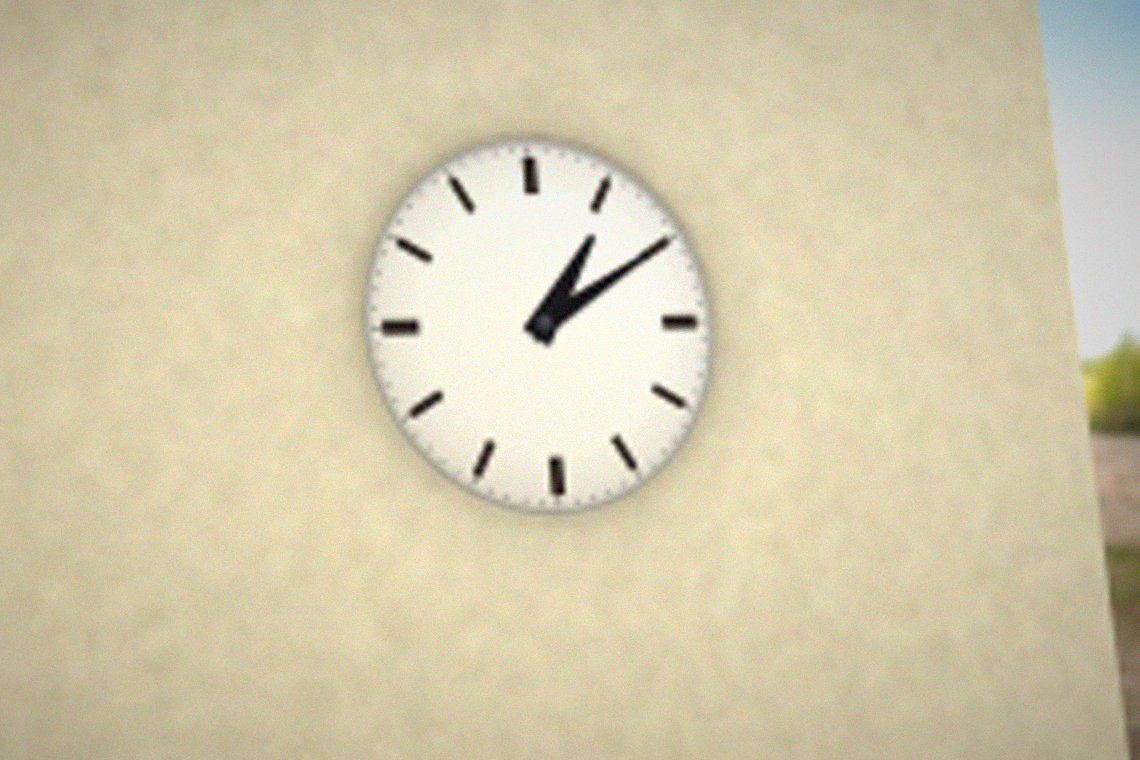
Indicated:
1.10
